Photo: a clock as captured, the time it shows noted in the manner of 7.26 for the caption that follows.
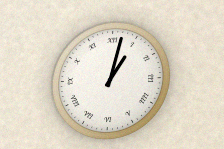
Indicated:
1.02
